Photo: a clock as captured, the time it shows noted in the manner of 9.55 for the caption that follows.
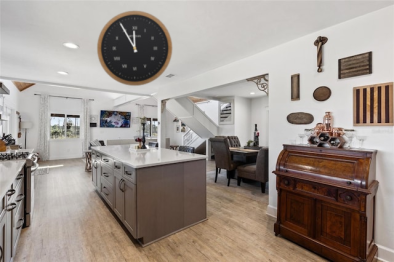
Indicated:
11.55
